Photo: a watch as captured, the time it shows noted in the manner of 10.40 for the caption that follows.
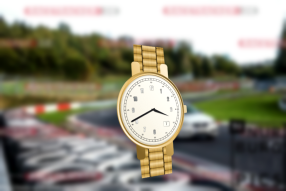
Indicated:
3.41
